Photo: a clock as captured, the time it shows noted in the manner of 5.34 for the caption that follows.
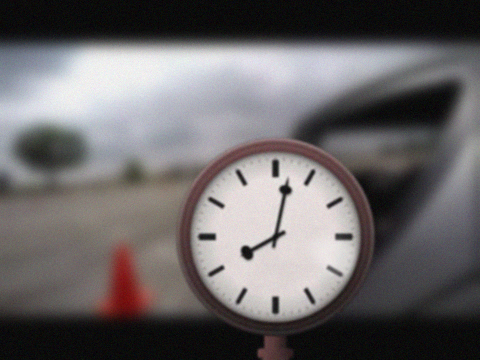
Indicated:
8.02
